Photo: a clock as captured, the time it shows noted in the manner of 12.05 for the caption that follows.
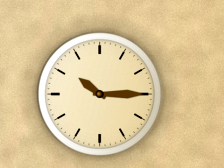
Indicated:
10.15
